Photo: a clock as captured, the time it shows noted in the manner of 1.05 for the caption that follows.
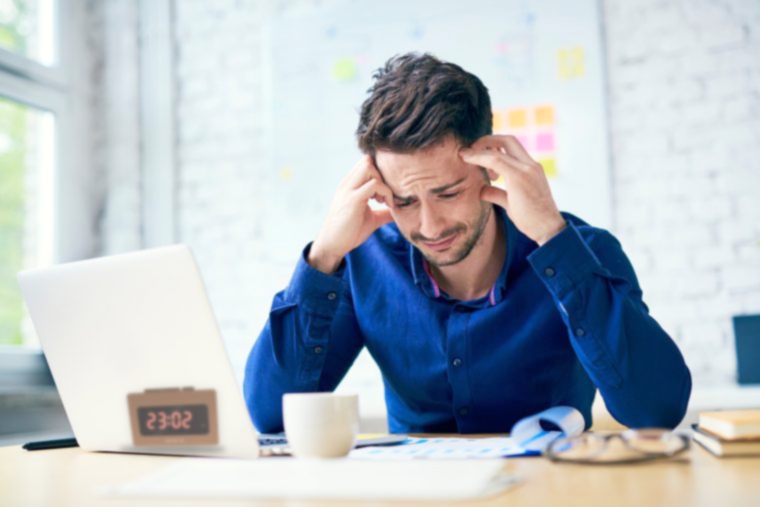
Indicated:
23.02
